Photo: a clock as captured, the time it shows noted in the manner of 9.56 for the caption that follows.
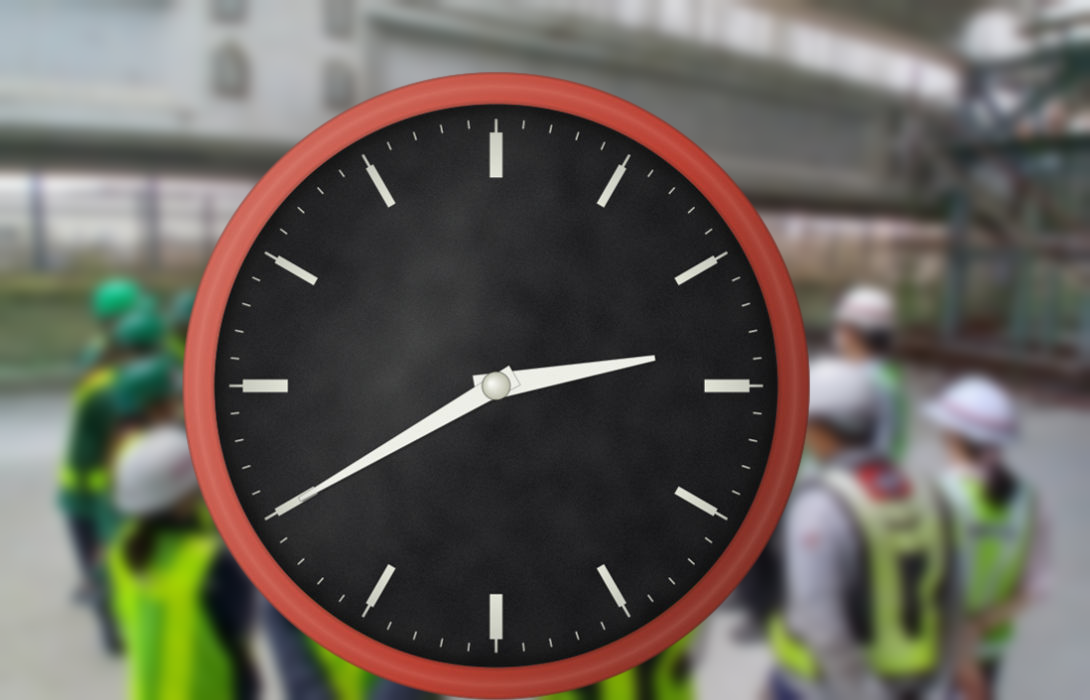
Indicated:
2.40
